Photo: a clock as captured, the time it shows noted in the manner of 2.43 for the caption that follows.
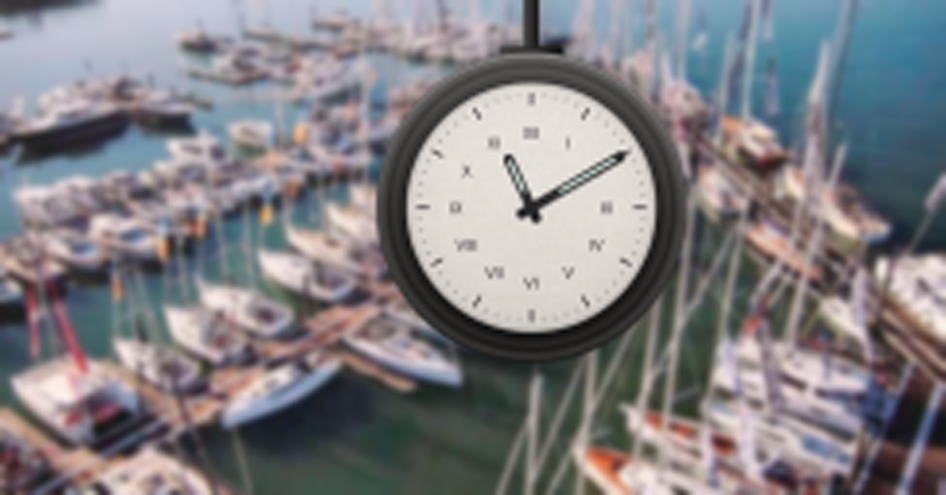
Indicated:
11.10
